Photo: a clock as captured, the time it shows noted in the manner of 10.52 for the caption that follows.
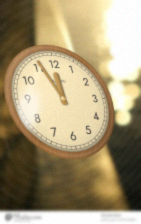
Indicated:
11.56
